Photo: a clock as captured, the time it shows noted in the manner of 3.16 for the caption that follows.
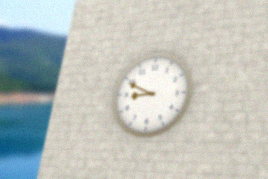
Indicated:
8.49
